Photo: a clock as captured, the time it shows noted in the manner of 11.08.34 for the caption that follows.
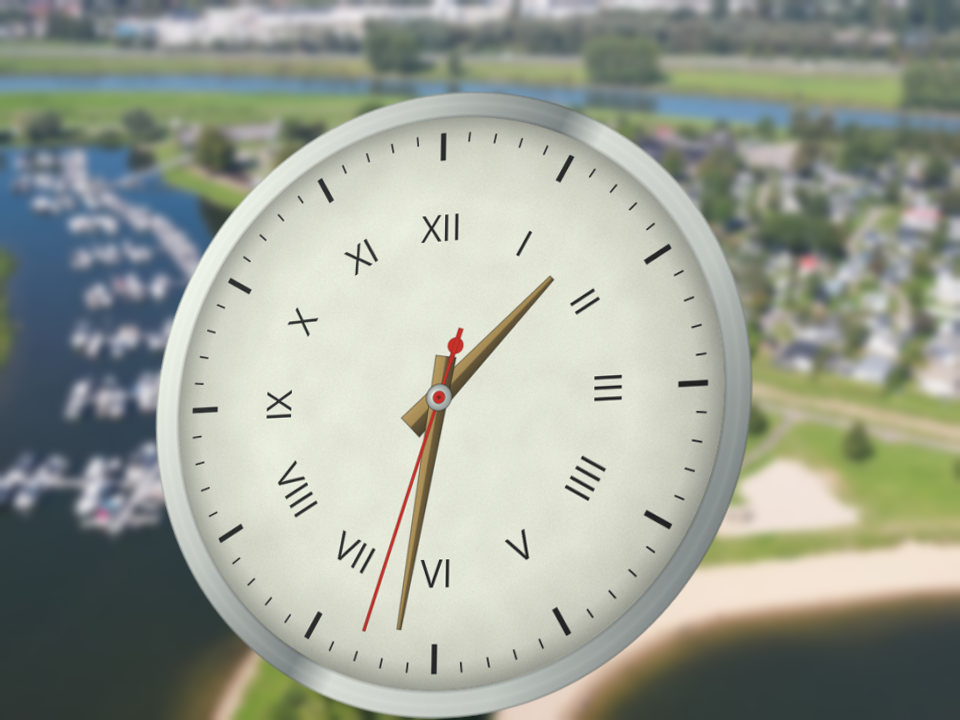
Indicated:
1.31.33
